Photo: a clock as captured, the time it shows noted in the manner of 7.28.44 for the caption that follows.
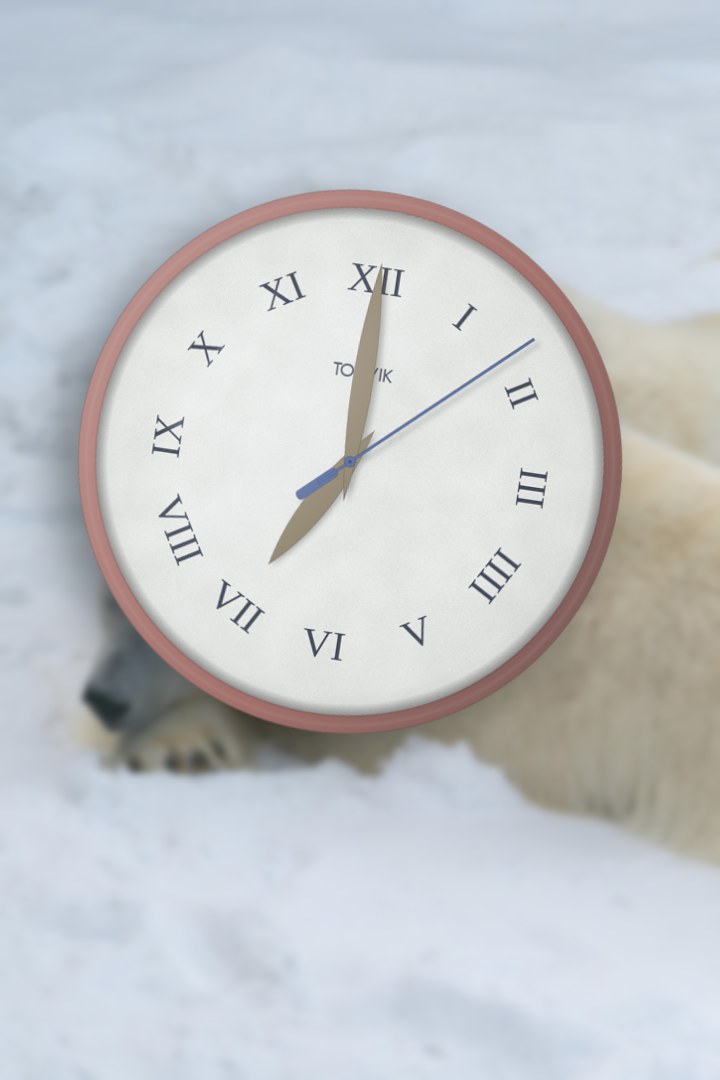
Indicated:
7.00.08
